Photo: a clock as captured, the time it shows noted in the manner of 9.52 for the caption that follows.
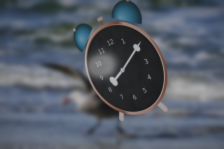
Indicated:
8.10
